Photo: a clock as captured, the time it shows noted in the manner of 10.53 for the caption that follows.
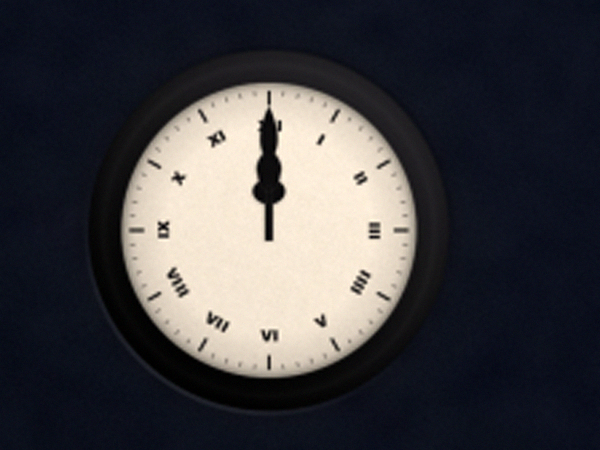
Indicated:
12.00
